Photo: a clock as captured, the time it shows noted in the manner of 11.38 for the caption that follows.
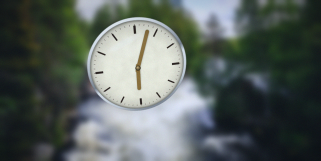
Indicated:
6.03
